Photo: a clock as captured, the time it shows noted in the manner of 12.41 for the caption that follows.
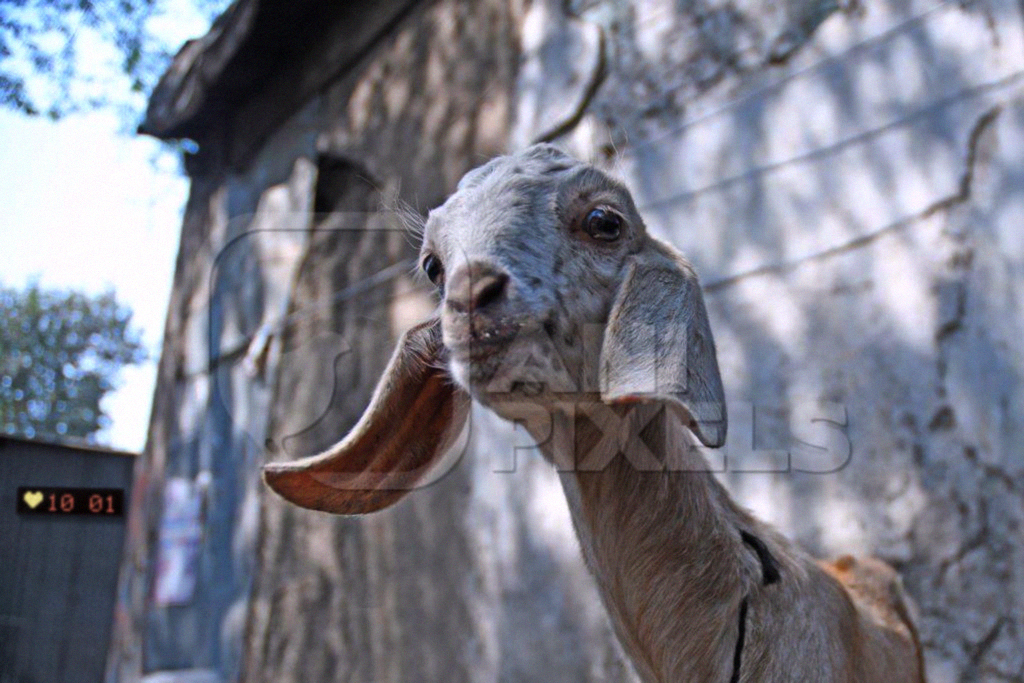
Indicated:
10.01
